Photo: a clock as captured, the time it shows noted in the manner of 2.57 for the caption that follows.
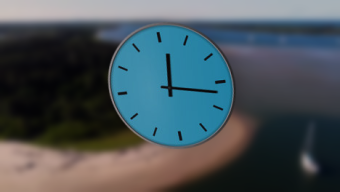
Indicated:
12.17
